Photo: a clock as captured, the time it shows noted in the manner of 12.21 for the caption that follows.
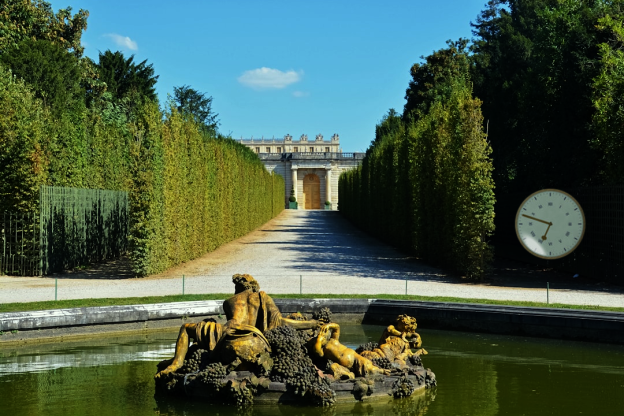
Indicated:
6.48
